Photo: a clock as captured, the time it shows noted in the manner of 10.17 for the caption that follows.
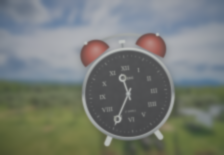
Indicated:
11.35
